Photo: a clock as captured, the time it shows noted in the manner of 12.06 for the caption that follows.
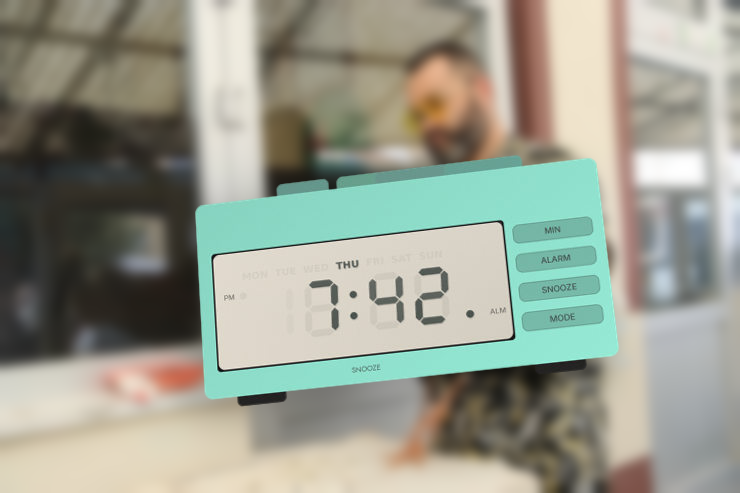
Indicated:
7.42
